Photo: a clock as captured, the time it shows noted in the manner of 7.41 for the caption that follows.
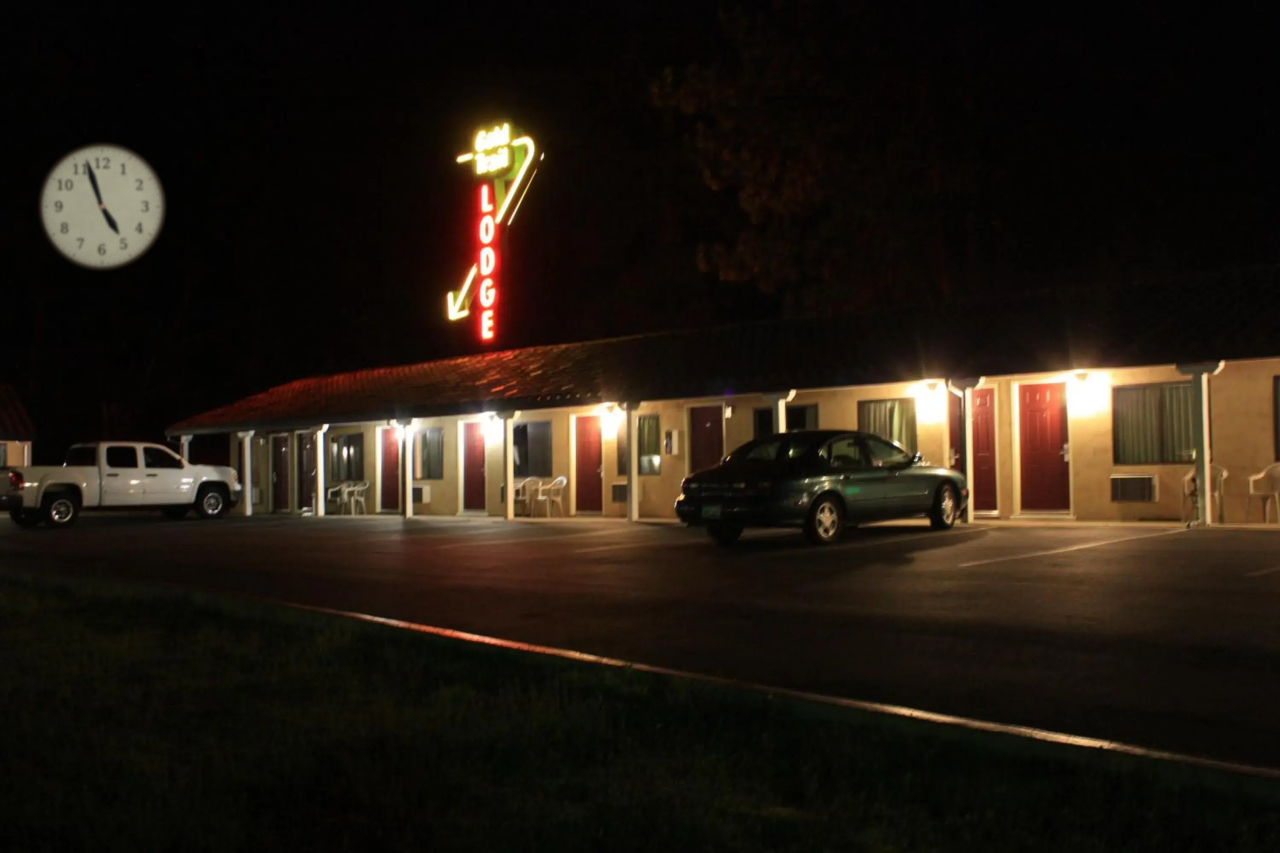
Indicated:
4.57
